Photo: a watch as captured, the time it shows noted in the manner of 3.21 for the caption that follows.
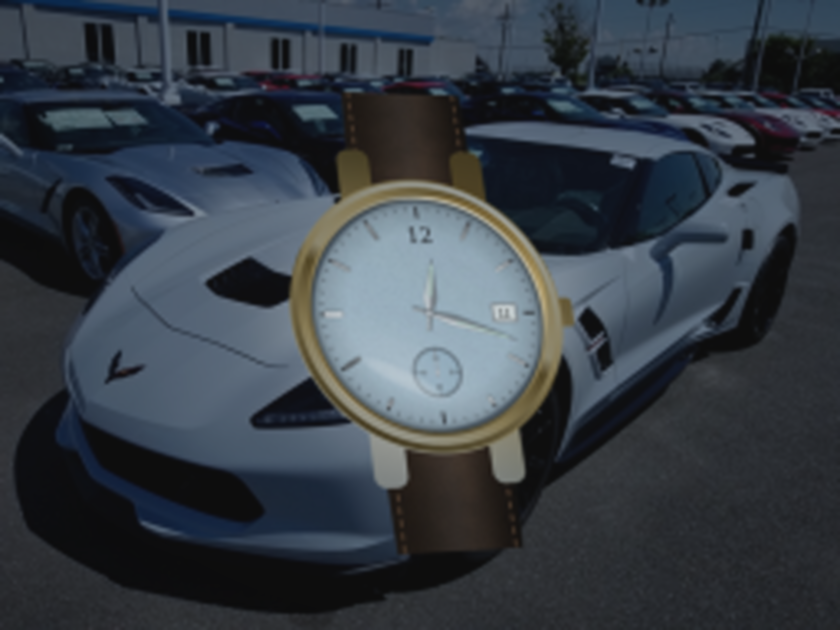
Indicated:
12.18
